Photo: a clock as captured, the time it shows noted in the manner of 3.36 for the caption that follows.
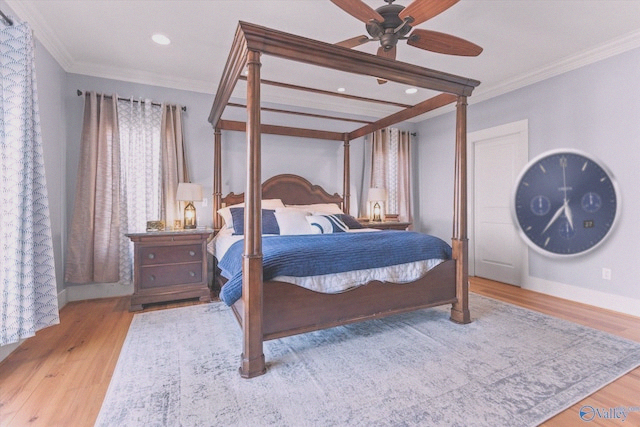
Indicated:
5.37
